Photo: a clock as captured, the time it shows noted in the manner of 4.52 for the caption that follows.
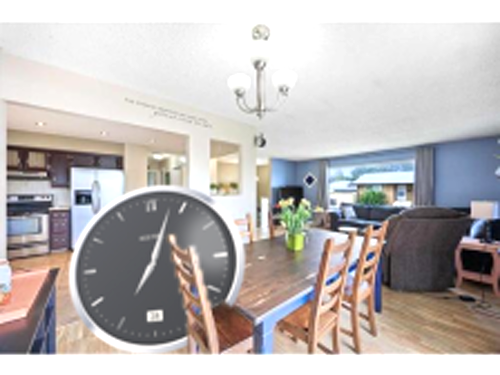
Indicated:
7.03
